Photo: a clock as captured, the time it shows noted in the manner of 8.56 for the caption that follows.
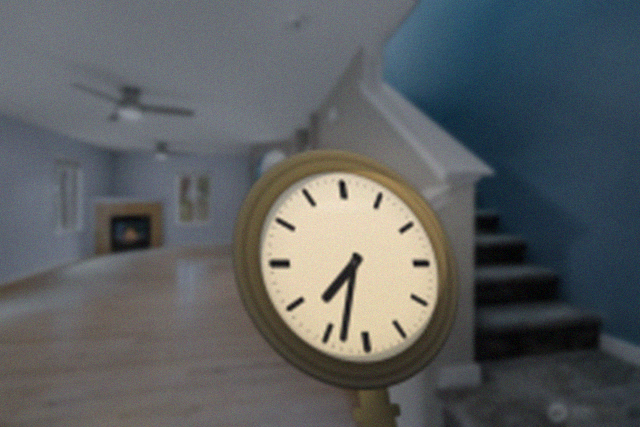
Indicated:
7.33
